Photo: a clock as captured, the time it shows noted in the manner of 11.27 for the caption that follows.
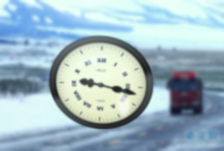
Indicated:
9.17
